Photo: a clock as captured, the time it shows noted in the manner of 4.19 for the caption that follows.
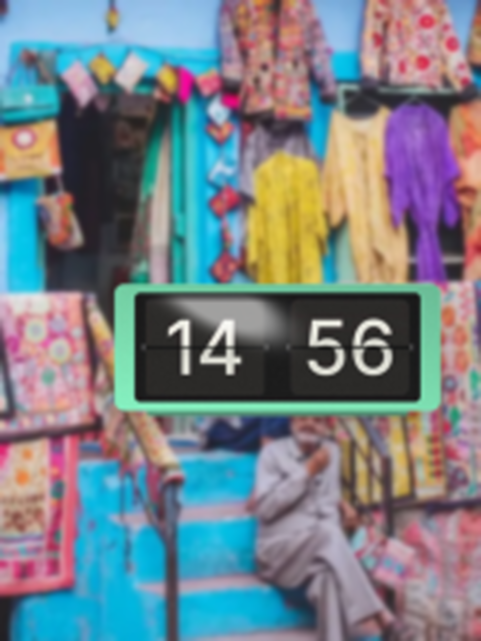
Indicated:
14.56
